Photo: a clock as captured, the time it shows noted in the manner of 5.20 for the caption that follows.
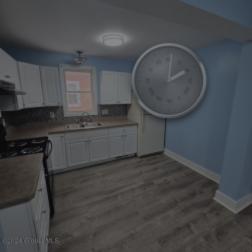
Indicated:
2.01
